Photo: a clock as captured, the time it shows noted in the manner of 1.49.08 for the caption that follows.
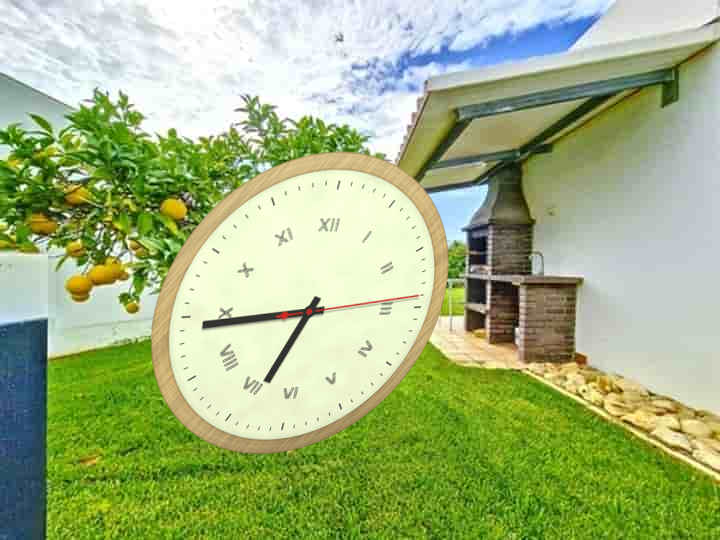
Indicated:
6.44.14
